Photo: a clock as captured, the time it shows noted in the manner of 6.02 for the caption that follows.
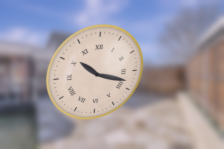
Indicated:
10.18
